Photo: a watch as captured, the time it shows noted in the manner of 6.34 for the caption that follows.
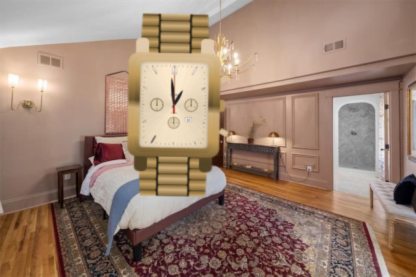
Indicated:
12.59
